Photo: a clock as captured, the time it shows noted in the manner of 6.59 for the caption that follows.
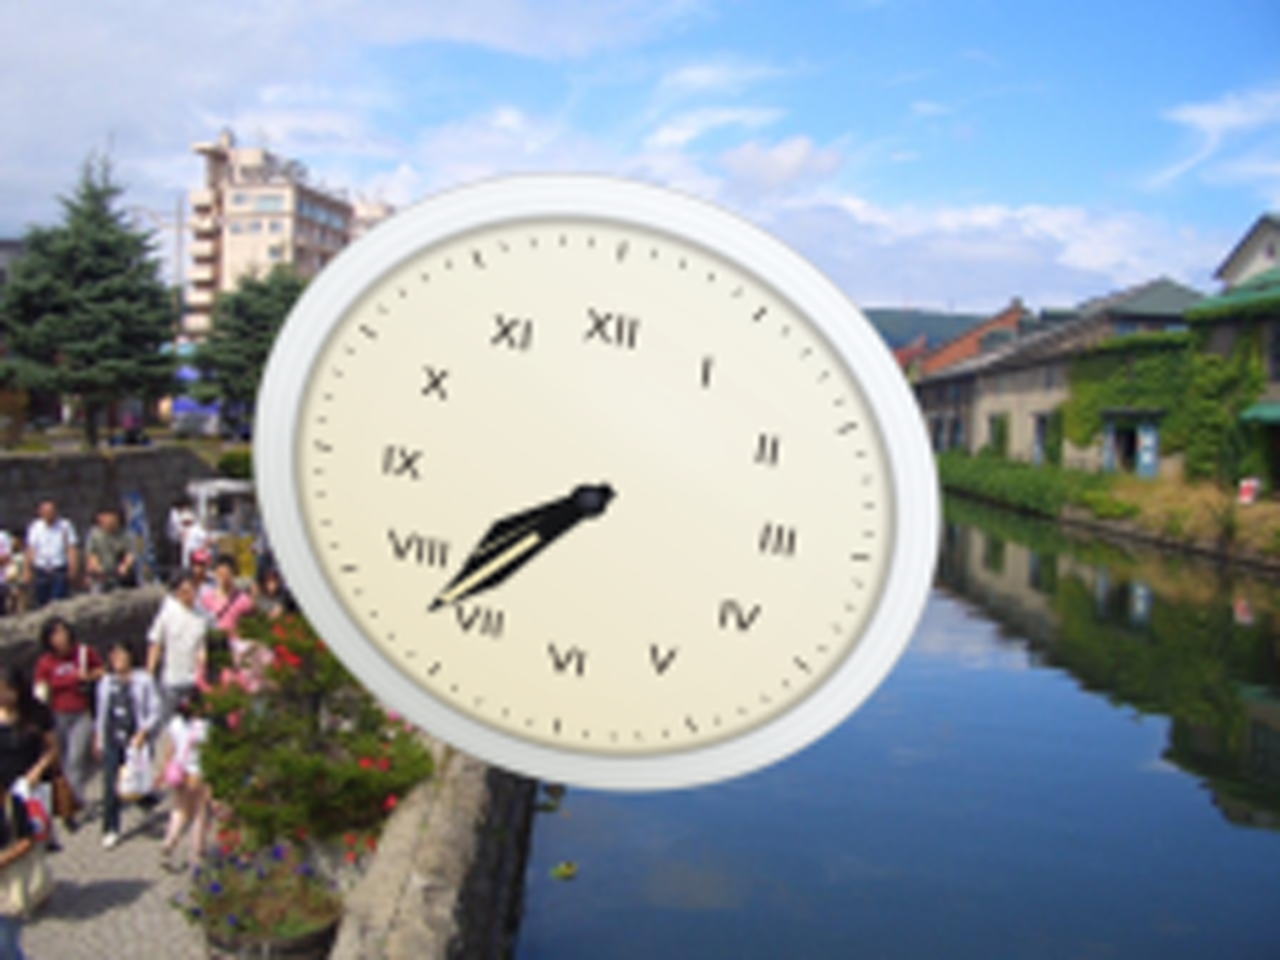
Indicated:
7.37
